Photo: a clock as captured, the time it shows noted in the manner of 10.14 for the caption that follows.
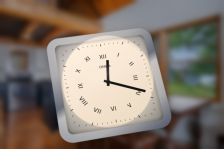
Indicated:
12.19
